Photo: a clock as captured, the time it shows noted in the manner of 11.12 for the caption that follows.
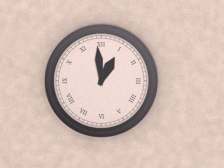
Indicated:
12.59
